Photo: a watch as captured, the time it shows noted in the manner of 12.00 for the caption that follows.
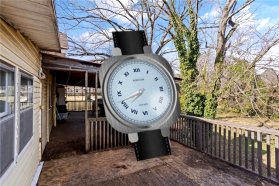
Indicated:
7.42
